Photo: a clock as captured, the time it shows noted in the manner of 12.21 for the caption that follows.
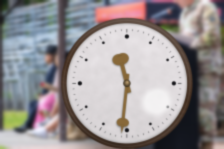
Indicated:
11.31
